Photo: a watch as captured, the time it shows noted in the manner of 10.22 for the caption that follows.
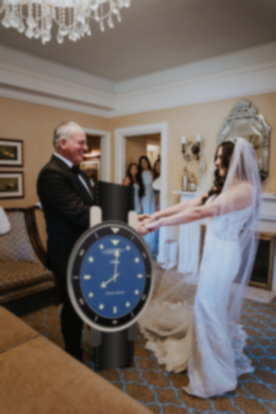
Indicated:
8.01
